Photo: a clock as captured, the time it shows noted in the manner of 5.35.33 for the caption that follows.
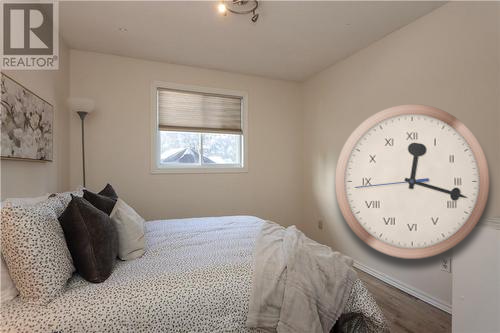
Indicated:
12.17.44
